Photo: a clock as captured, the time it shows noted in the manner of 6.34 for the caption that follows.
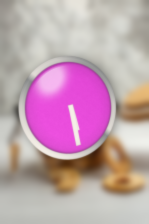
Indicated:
5.28
